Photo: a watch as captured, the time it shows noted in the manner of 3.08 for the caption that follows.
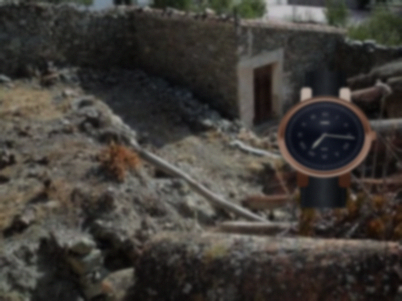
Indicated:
7.16
